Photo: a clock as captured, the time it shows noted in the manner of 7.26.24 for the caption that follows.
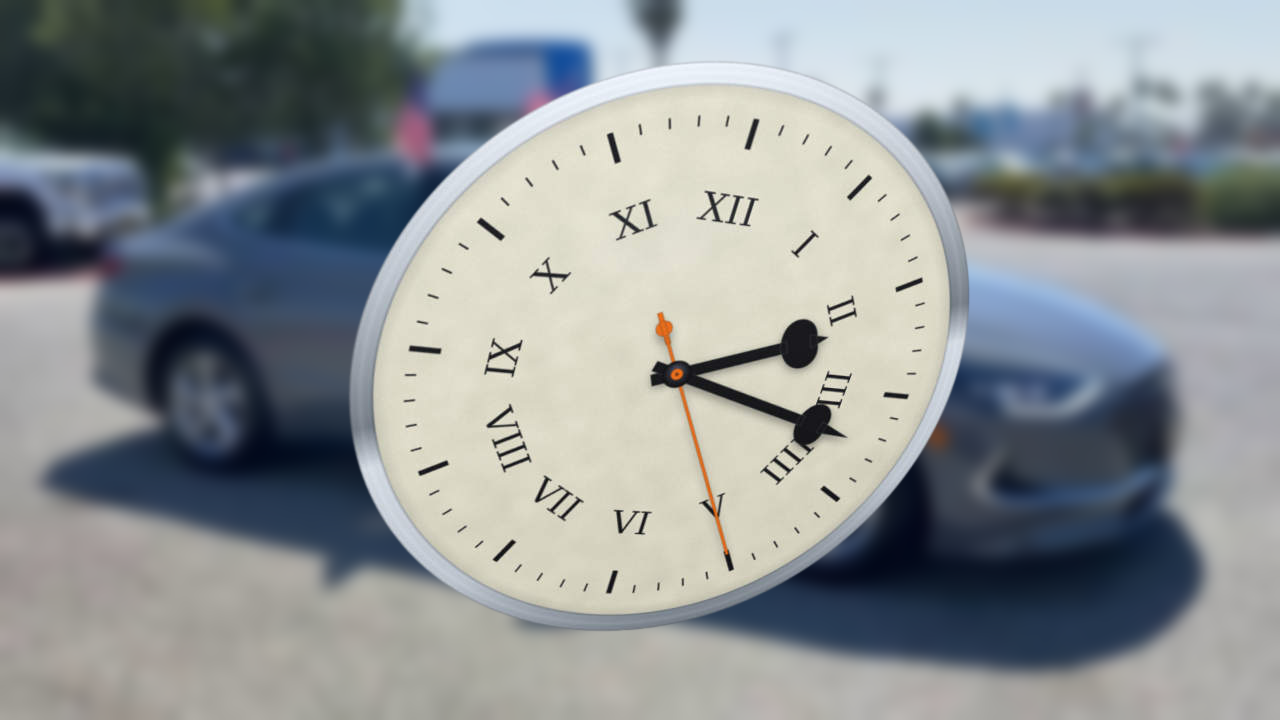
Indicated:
2.17.25
